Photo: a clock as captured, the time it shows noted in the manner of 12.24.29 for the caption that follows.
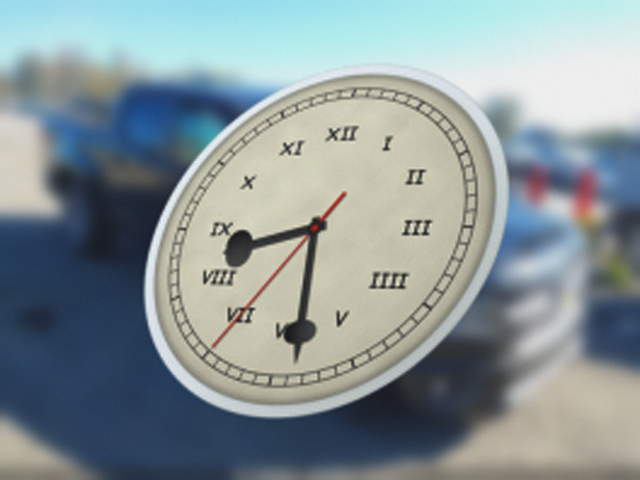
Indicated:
8.28.35
